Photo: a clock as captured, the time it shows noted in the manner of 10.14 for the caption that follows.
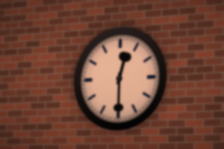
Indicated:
12.30
